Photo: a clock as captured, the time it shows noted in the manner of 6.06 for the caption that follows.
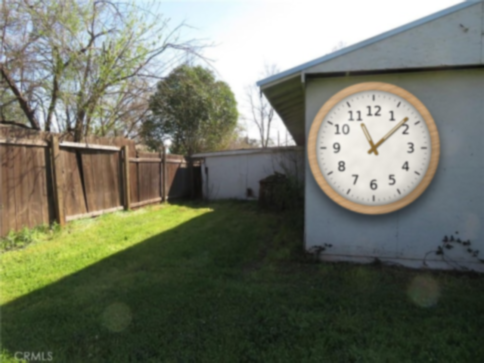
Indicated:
11.08
